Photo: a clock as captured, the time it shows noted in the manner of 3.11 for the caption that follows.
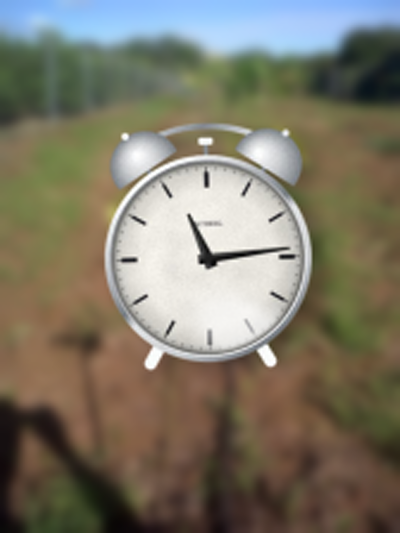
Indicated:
11.14
